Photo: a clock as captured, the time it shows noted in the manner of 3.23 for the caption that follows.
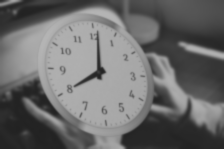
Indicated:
8.01
